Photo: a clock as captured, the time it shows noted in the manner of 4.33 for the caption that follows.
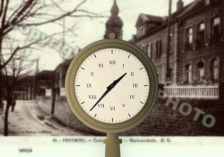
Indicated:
1.37
